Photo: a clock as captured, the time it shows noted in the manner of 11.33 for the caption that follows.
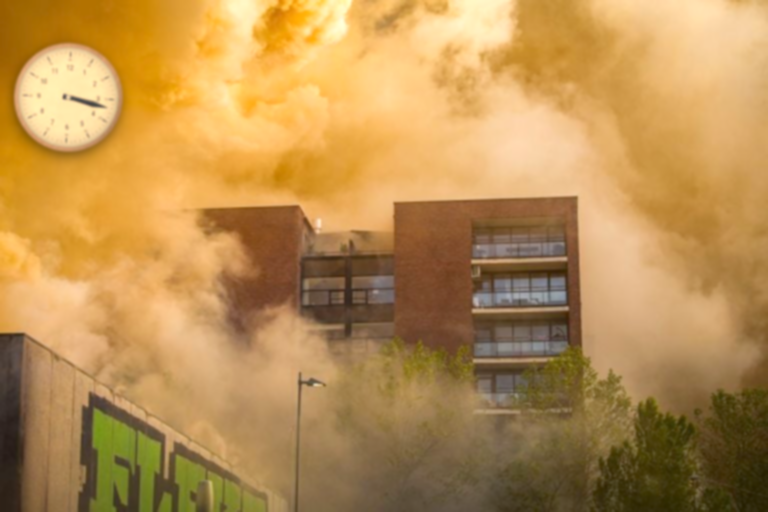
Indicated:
3.17
